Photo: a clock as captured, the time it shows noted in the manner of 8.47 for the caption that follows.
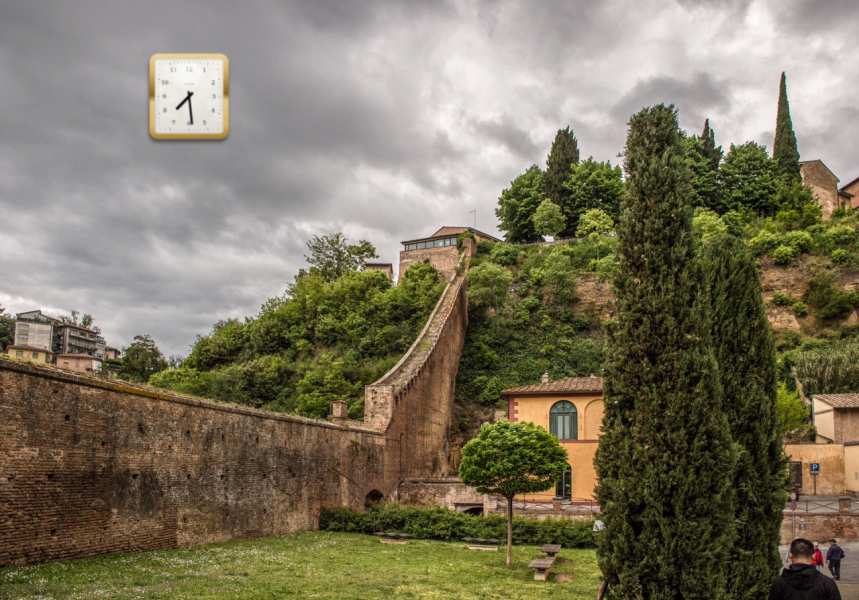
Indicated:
7.29
